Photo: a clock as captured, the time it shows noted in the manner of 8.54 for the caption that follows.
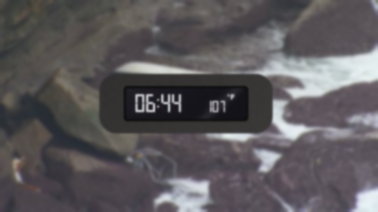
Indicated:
6.44
